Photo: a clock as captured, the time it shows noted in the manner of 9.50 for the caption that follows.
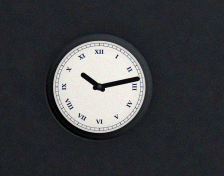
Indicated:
10.13
